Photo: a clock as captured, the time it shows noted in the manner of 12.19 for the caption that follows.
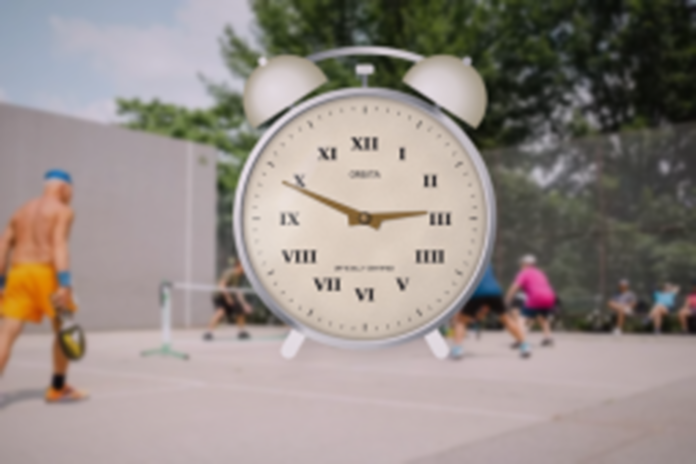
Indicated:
2.49
